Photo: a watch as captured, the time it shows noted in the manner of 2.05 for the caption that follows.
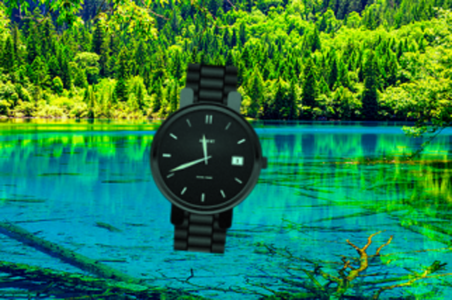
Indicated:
11.41
